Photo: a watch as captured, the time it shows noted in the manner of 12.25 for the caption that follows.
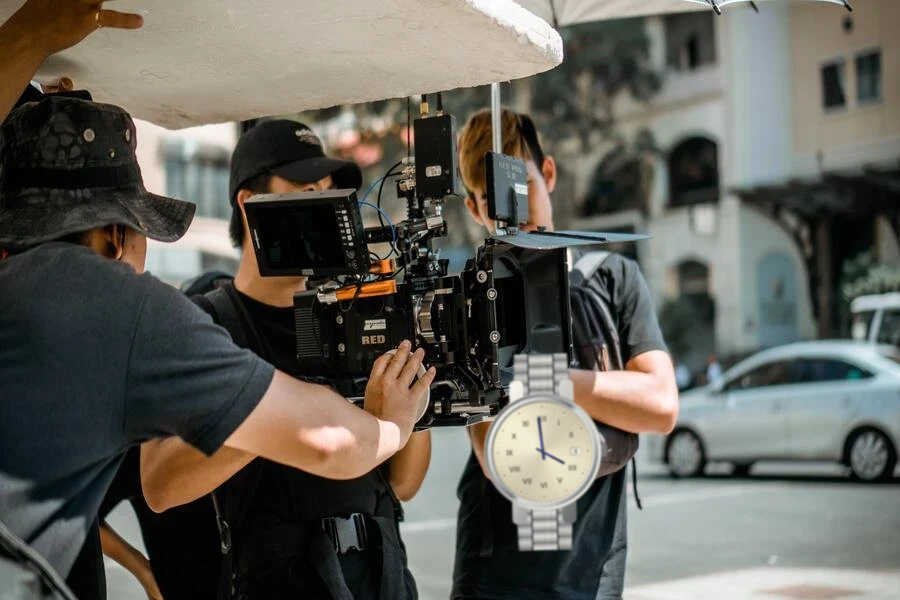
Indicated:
3.59
